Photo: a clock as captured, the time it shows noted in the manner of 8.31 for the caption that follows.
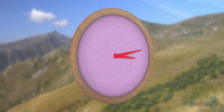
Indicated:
3.13
